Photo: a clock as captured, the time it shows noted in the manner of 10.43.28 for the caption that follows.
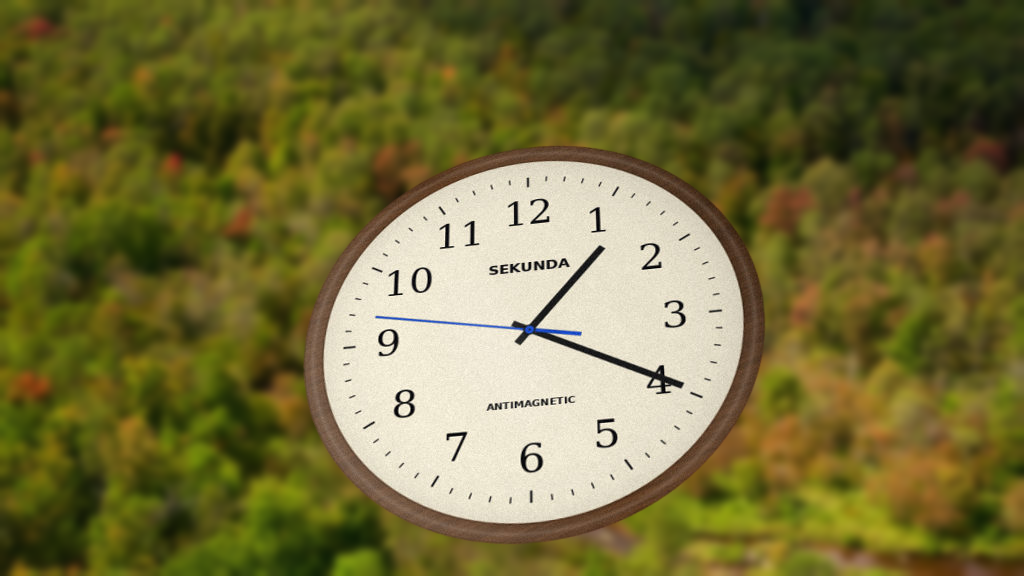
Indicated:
1.19.47
